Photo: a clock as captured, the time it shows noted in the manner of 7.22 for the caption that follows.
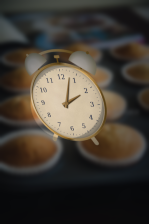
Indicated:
2.03
